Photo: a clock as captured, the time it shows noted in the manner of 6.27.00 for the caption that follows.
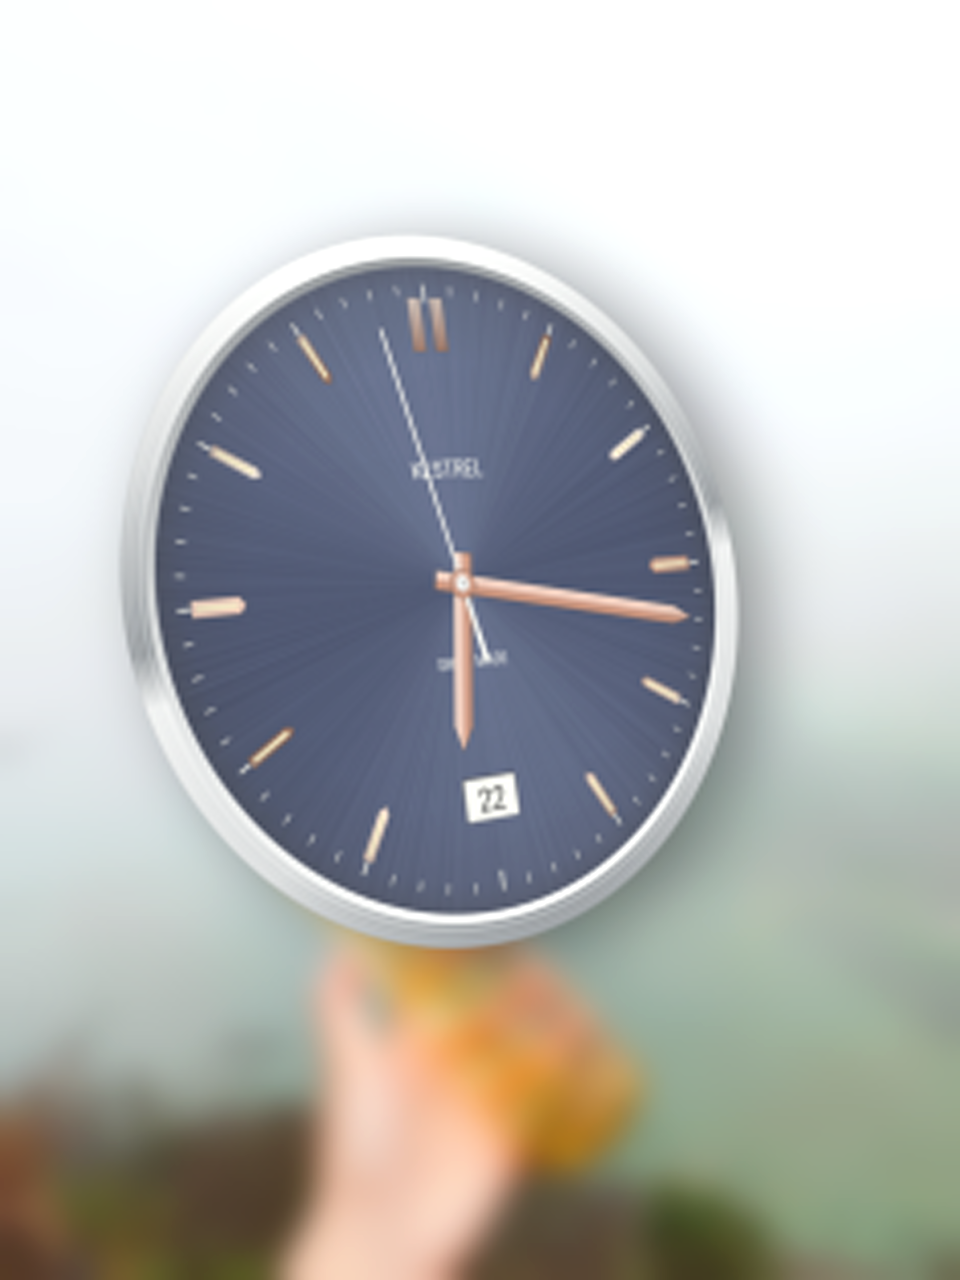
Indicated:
6.16.58
